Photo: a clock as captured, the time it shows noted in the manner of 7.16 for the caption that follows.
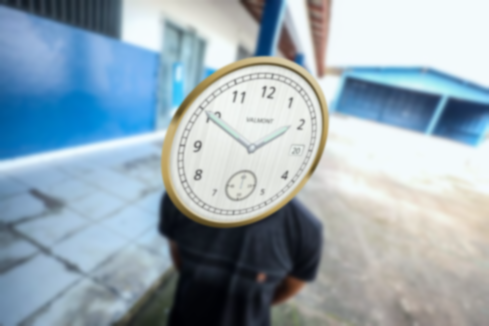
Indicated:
1.50
